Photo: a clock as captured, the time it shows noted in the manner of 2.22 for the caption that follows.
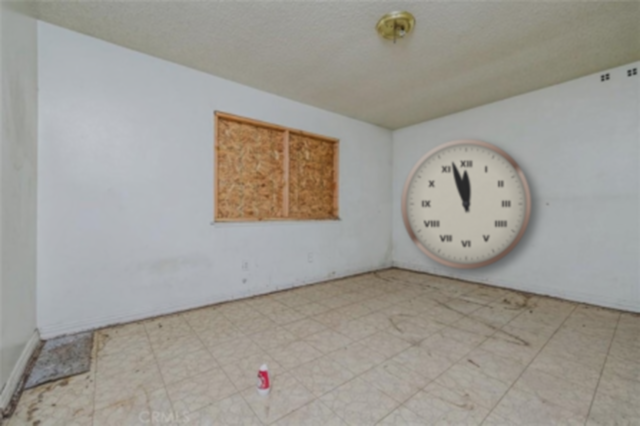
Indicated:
11.57
